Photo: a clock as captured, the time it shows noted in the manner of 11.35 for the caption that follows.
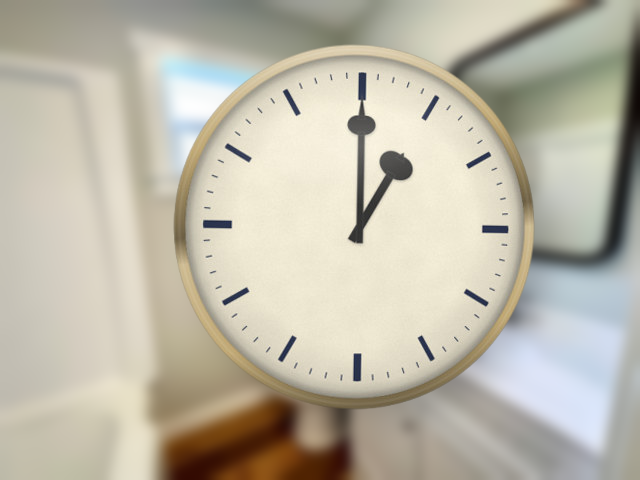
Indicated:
1.00
